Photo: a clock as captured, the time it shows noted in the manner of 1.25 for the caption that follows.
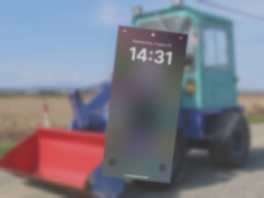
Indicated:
14.31
